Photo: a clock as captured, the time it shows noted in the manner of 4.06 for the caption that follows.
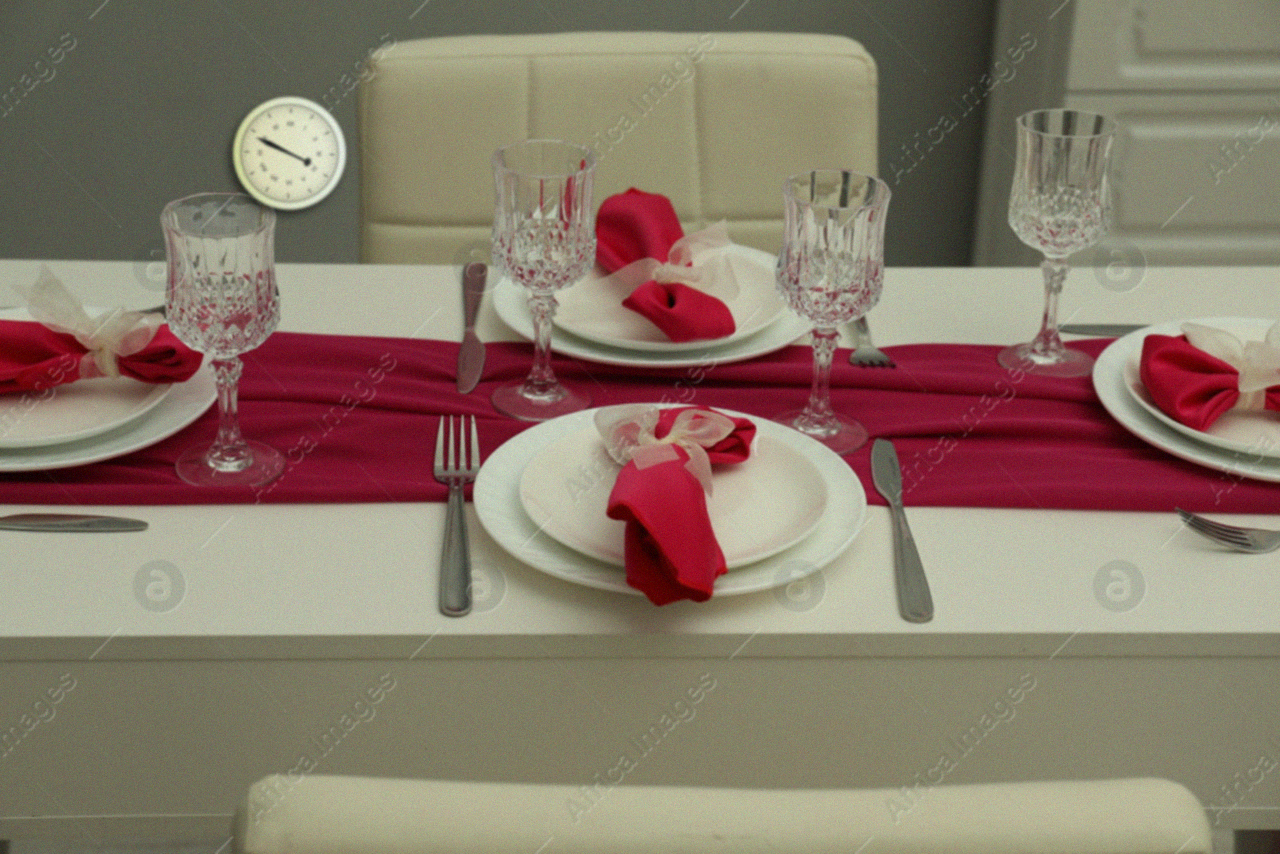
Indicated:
3.49
